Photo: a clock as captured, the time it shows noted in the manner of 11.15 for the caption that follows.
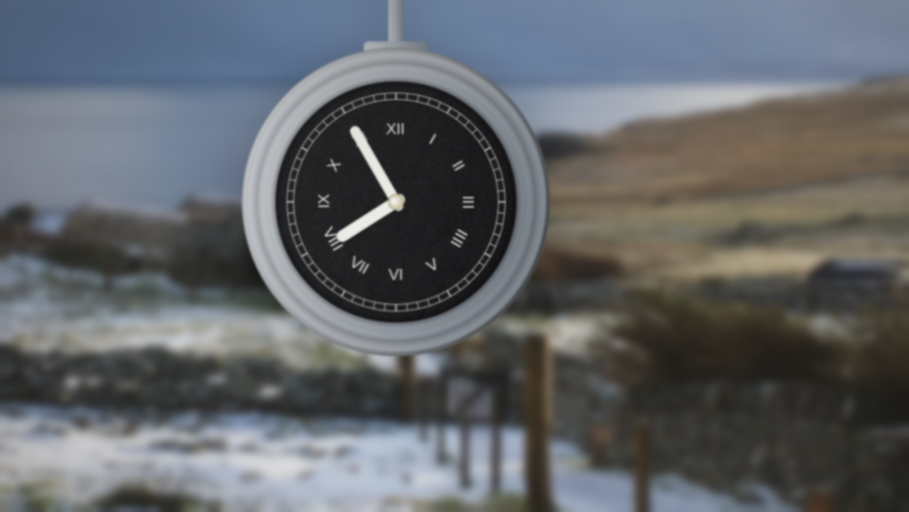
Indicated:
7.55
